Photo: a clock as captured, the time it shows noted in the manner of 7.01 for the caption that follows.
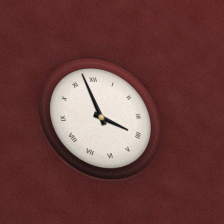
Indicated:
3.58
